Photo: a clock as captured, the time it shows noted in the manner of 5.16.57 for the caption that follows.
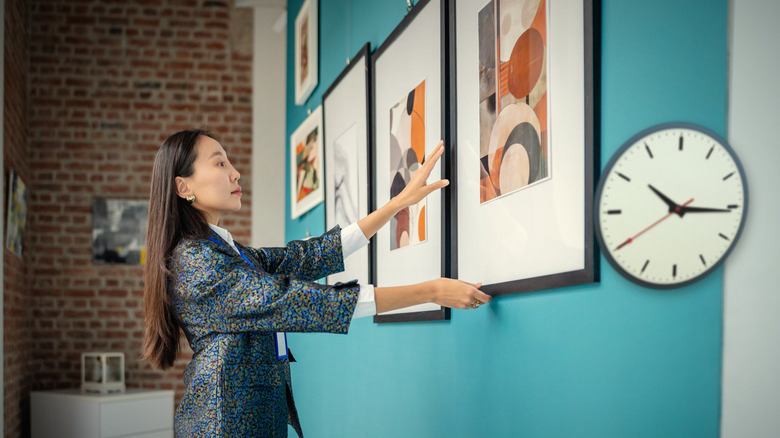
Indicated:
10.15.40
